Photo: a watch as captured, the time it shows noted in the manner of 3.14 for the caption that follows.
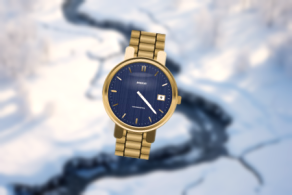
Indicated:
4.22
